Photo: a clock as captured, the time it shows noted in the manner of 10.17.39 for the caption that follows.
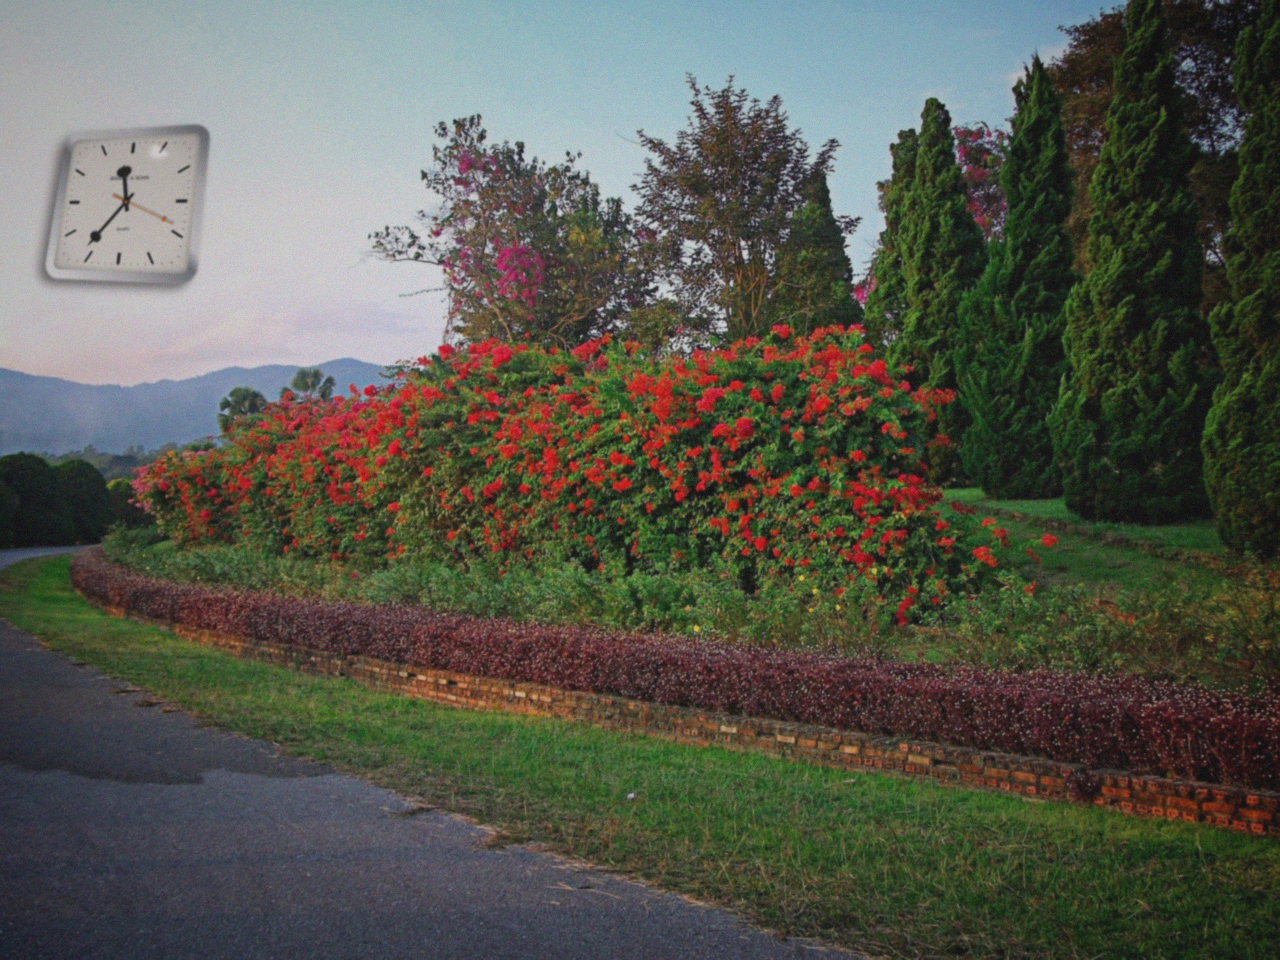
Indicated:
11.36.19
